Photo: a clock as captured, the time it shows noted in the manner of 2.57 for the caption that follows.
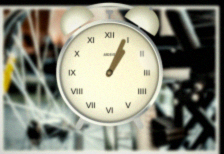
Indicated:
1.04
